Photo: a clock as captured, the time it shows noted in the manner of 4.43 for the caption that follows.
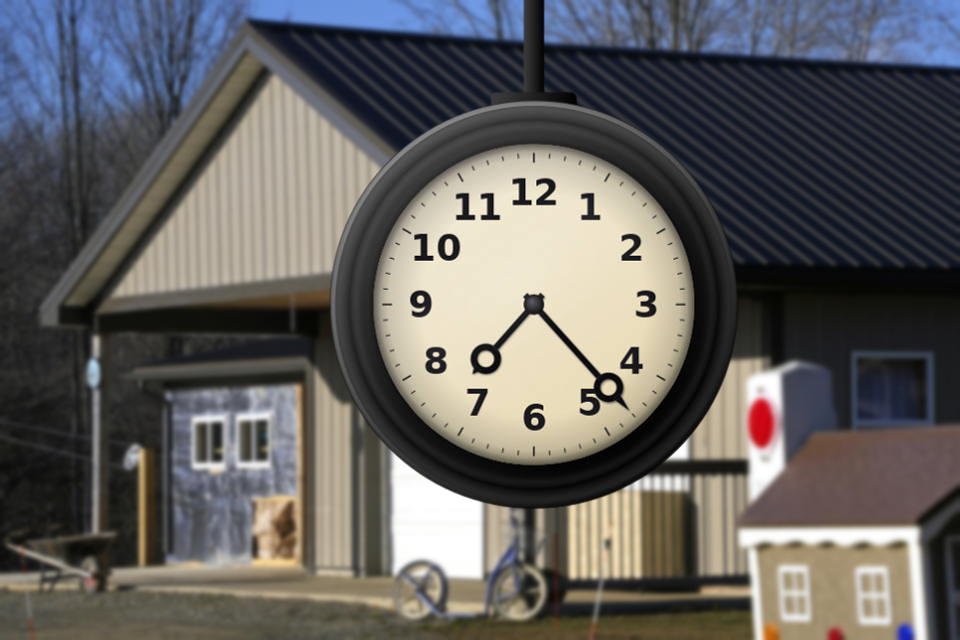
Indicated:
7.23
